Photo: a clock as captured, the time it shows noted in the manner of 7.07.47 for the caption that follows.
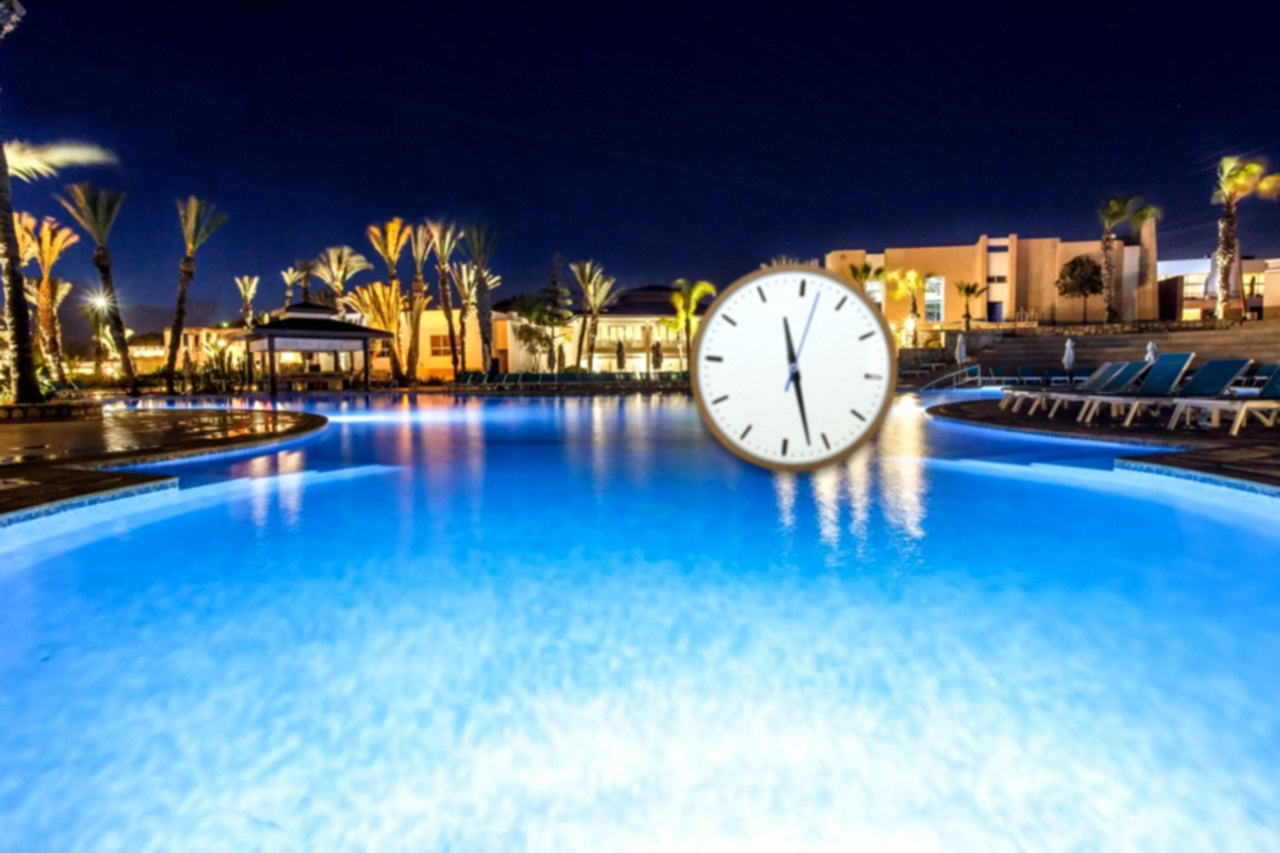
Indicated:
11.27.02
